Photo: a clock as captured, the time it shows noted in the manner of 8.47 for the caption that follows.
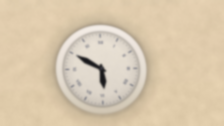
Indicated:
5.50
